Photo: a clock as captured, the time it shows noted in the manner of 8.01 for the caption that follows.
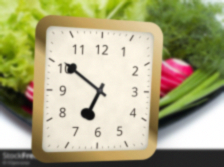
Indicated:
6.51
